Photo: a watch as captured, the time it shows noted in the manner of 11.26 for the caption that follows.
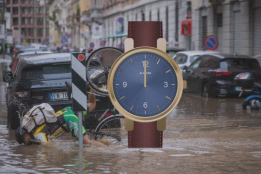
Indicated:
12.00
